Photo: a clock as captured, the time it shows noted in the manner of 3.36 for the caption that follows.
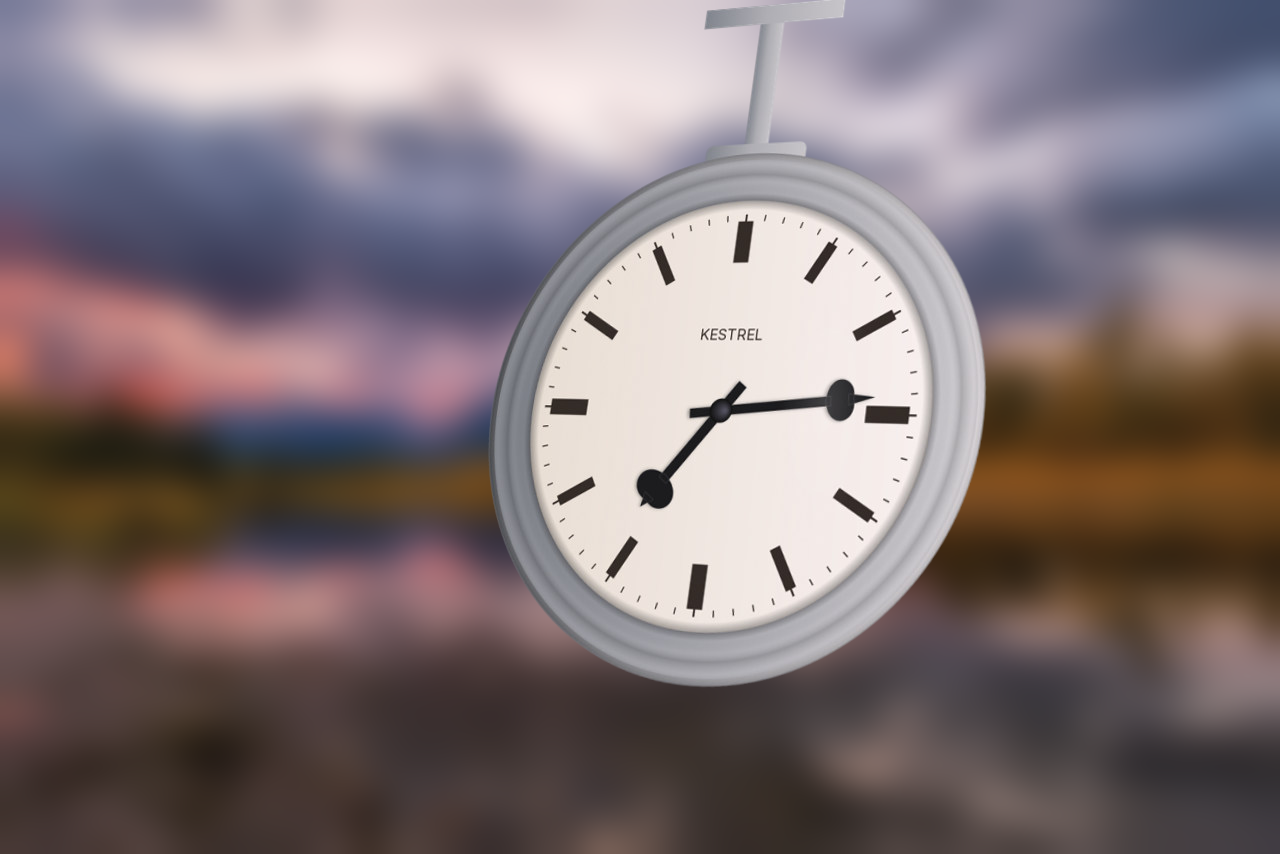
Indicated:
7.14
